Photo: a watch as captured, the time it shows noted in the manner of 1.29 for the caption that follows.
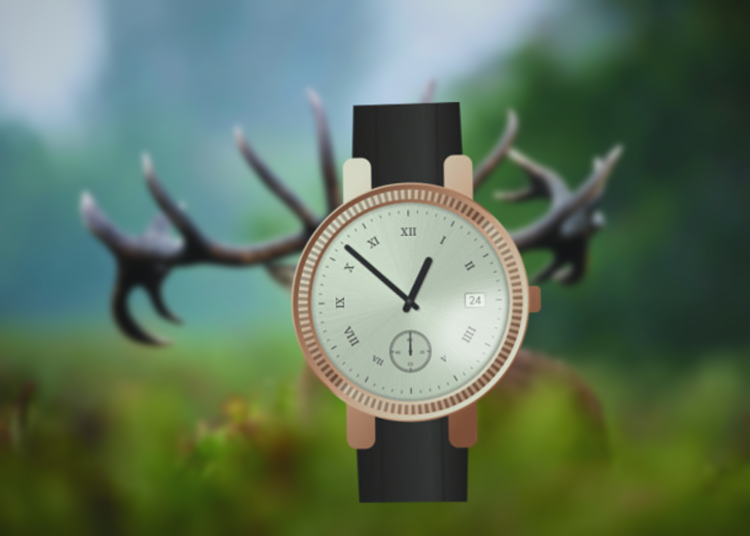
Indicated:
12.52
